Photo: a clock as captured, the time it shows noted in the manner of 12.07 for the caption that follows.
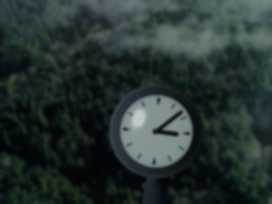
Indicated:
3.08
